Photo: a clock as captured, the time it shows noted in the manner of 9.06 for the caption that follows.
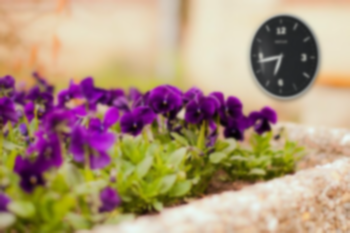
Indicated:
6.43
